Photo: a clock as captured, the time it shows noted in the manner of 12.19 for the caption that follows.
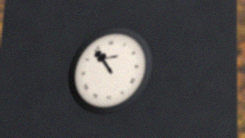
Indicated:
10.54
